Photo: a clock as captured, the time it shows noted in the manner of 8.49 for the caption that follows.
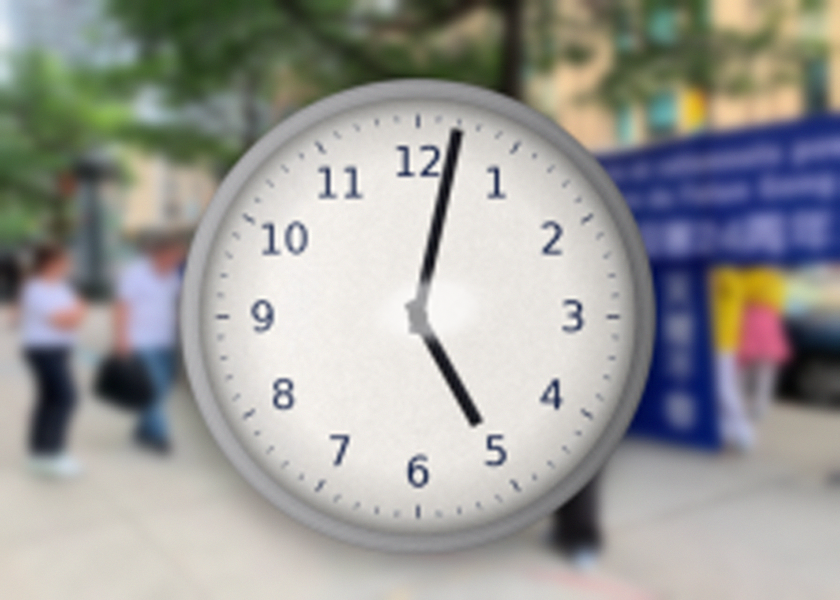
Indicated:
5.02
